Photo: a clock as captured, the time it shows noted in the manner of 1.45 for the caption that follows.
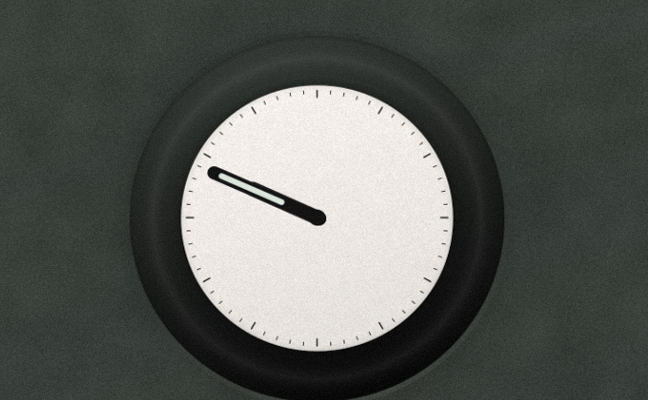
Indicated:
9.49
